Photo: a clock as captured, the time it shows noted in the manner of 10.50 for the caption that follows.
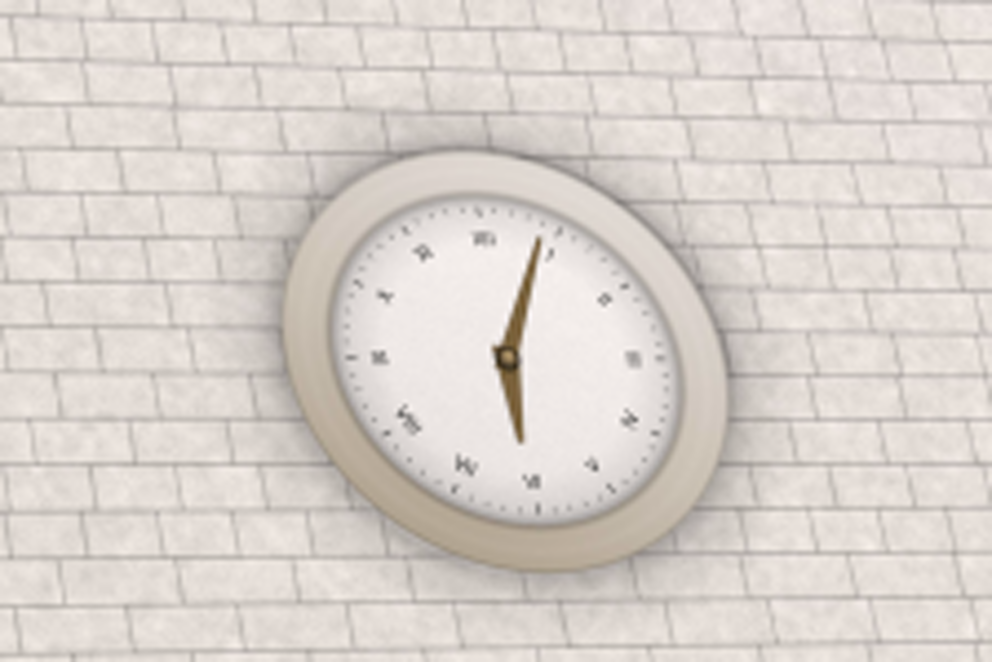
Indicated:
6.04
